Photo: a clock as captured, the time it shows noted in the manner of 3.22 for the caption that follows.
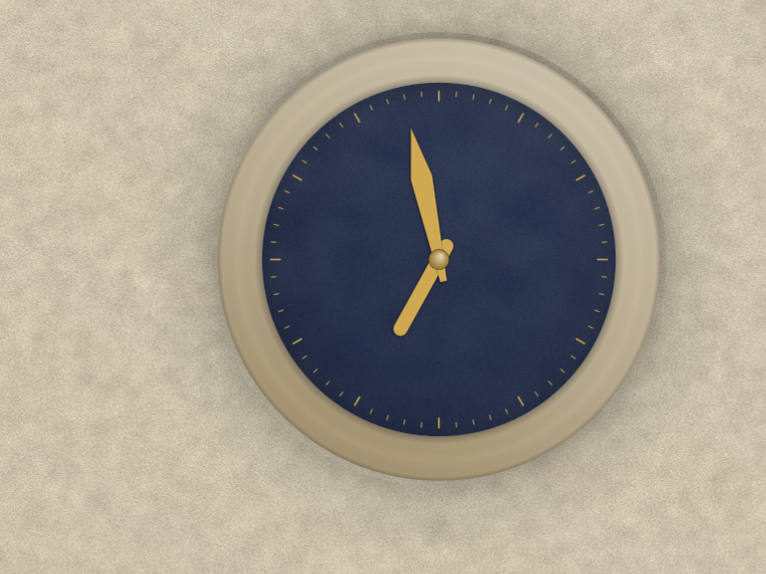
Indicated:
6.58
